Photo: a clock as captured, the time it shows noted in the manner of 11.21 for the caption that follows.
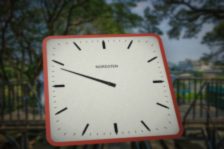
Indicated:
9.49
